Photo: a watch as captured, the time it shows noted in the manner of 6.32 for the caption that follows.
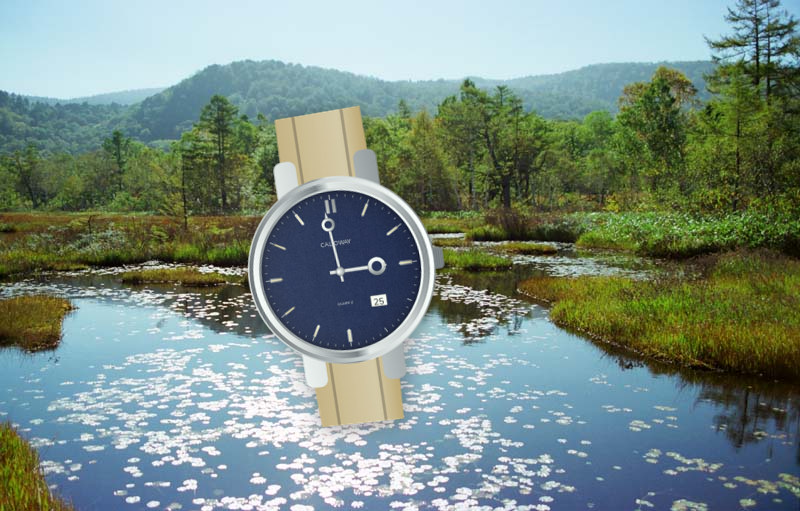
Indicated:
2.59
